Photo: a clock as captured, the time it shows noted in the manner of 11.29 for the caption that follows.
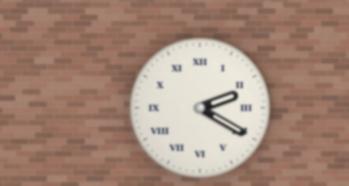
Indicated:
2.20
